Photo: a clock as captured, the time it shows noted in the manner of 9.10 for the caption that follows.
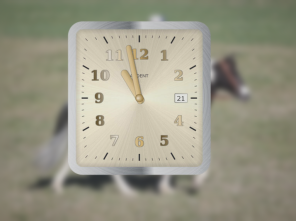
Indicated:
10.58
